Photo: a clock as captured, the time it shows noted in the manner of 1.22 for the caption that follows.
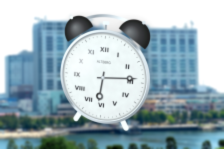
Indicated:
6.14
